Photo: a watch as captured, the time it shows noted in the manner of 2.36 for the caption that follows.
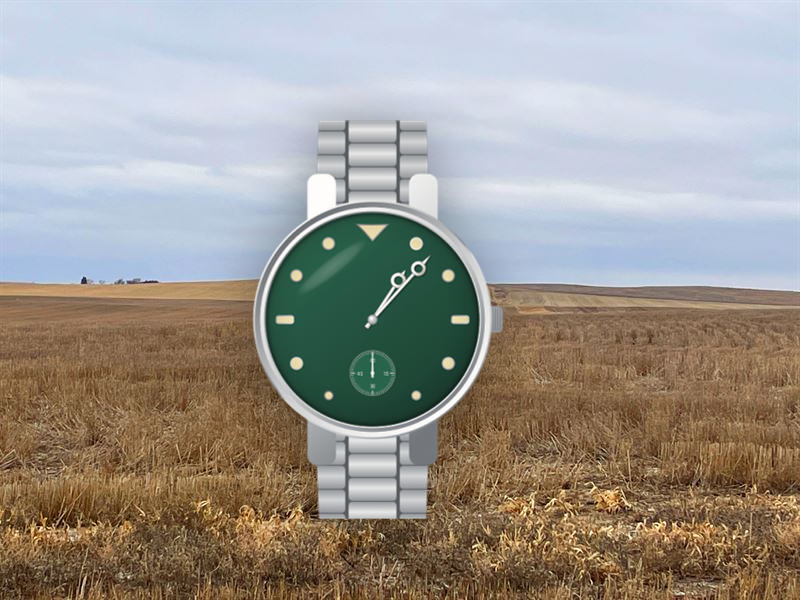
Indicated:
1.07
